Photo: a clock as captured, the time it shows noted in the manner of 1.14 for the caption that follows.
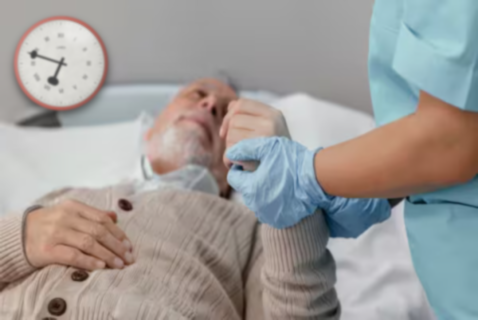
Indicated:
6.48
